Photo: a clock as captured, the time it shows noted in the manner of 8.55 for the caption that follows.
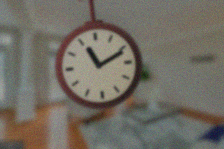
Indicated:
11.11
